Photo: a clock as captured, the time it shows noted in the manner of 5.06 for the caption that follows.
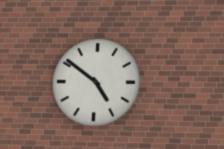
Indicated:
4.51
